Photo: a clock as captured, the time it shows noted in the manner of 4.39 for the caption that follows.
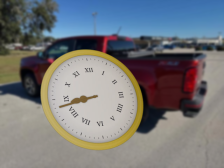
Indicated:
8.43
